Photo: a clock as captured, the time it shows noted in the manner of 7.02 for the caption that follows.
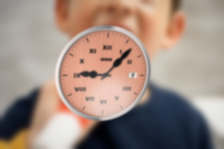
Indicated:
9.07
